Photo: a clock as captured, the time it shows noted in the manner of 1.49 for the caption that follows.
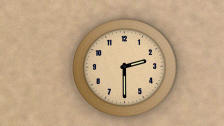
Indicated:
2.30
